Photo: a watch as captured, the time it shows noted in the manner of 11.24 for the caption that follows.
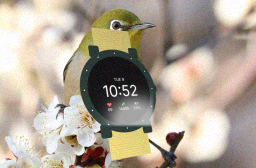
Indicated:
10.52
